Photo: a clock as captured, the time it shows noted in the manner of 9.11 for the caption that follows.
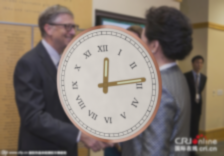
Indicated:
12.14
